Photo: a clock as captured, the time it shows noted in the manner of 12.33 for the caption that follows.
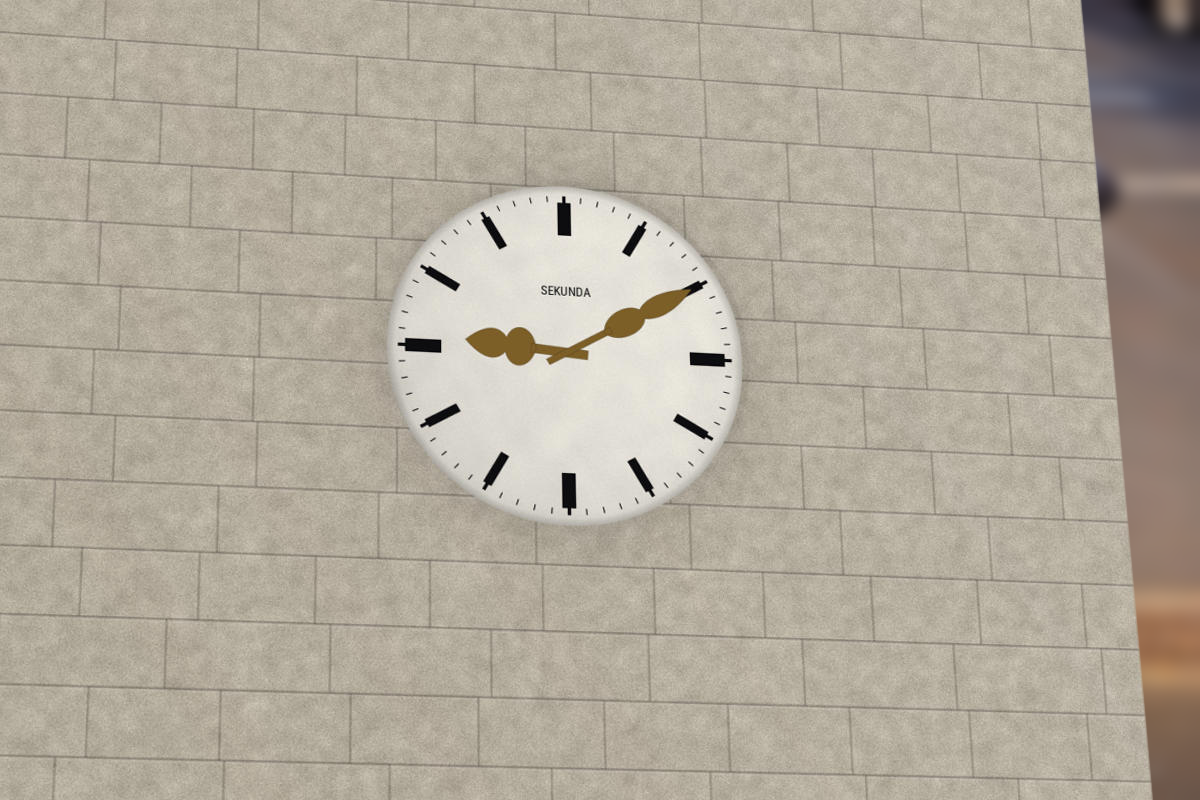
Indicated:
9.10
